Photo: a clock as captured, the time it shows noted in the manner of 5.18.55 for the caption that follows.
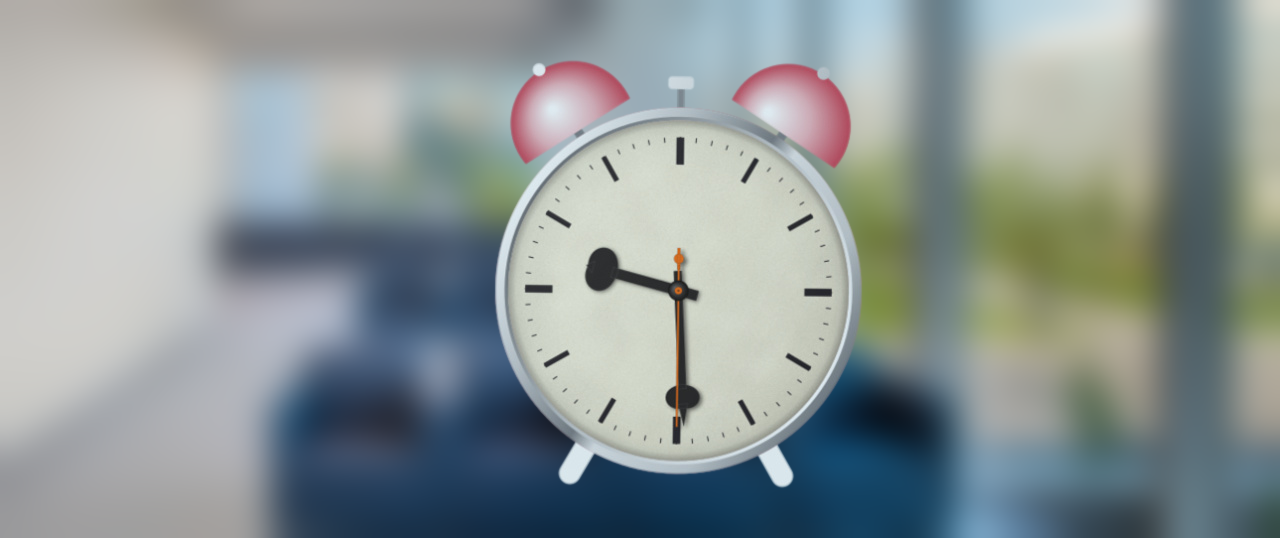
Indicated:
9.29.30
